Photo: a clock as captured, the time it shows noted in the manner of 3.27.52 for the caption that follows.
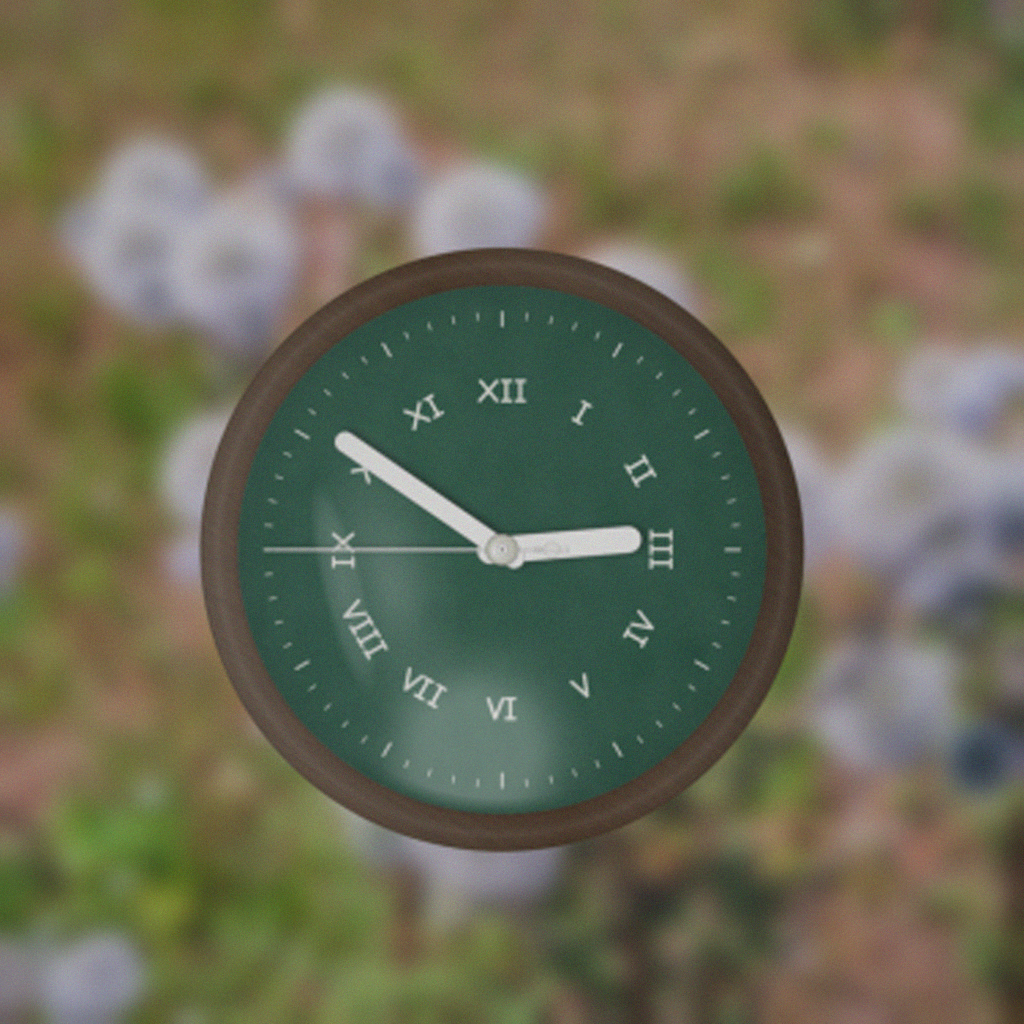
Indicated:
2.50.45
